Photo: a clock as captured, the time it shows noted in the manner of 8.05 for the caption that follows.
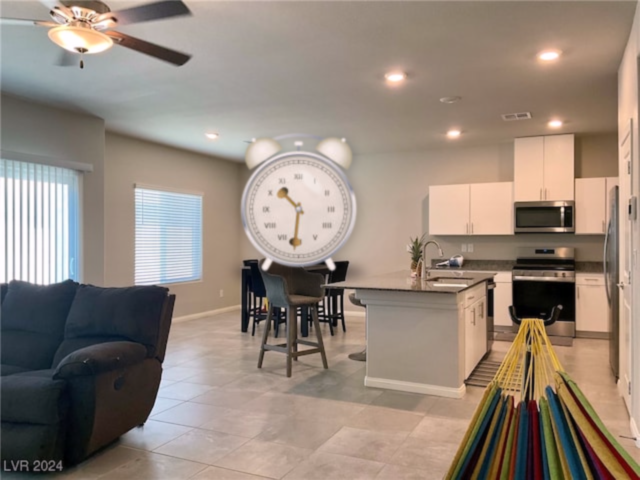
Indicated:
10.31
